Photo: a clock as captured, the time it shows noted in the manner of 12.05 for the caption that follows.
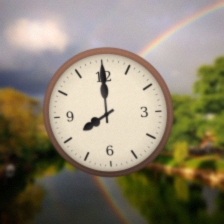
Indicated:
8.00
